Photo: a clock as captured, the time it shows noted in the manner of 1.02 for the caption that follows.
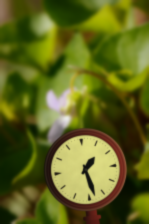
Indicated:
1.28
